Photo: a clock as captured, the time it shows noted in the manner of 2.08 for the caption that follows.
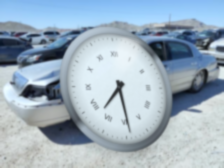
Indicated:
7.29
